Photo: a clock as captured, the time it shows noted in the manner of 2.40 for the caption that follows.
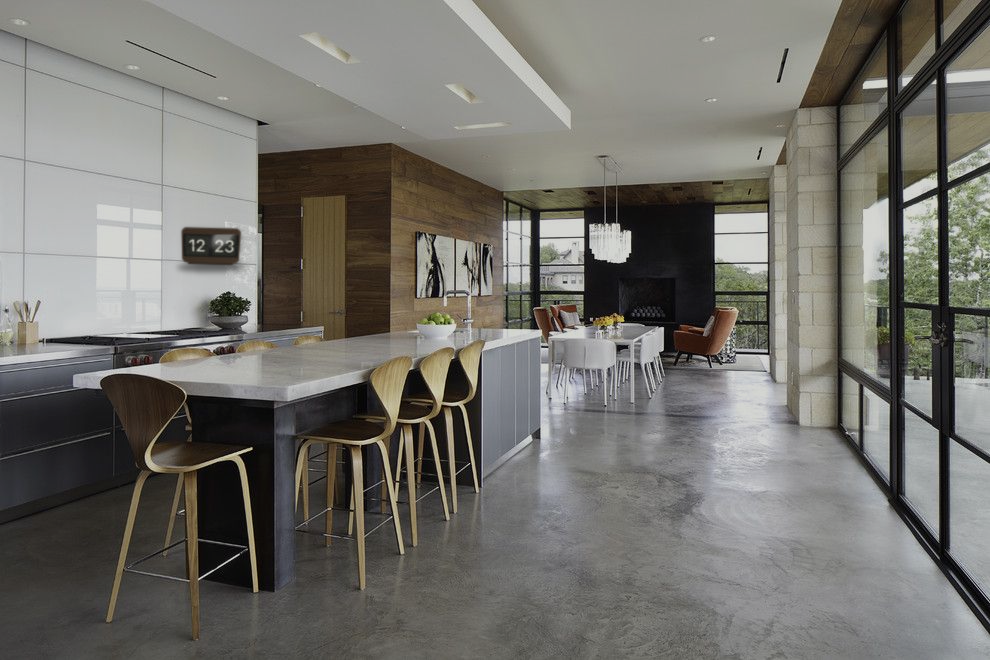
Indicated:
12.23
